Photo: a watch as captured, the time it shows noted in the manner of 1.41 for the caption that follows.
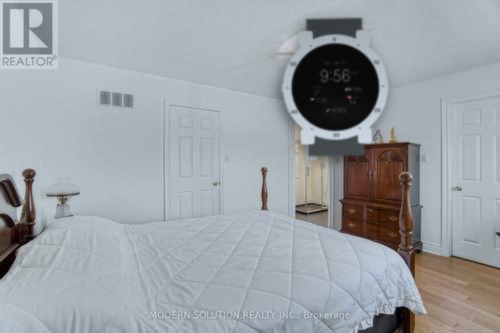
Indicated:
9.56
